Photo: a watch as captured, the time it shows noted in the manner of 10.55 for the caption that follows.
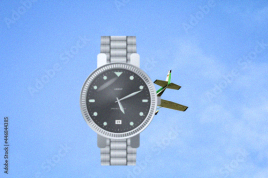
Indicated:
5.11
